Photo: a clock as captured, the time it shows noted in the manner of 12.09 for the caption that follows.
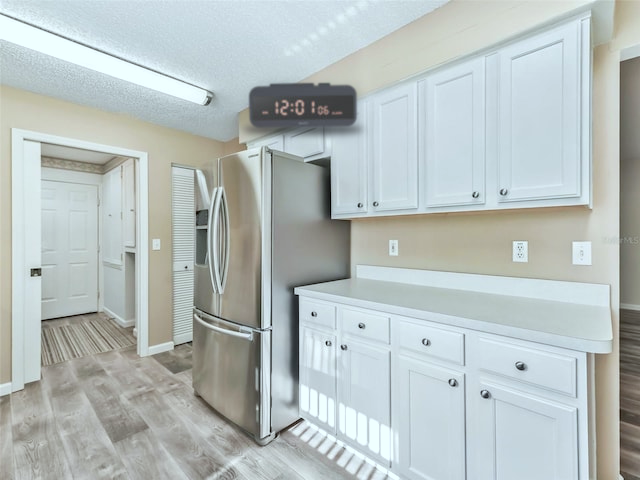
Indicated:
12.01
